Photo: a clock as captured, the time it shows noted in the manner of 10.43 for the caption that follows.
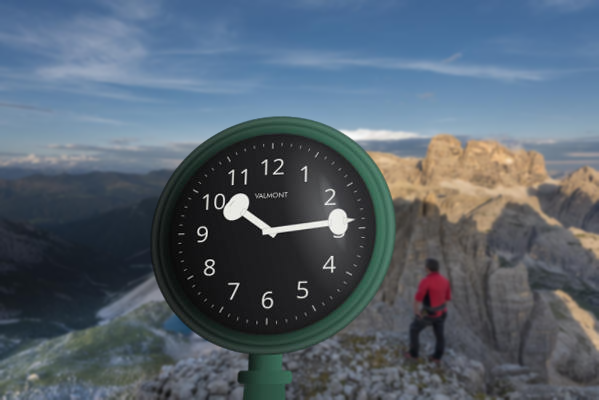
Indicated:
10.14
